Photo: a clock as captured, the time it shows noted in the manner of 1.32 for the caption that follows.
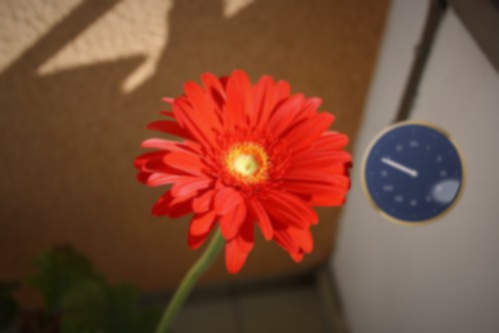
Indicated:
9.49
